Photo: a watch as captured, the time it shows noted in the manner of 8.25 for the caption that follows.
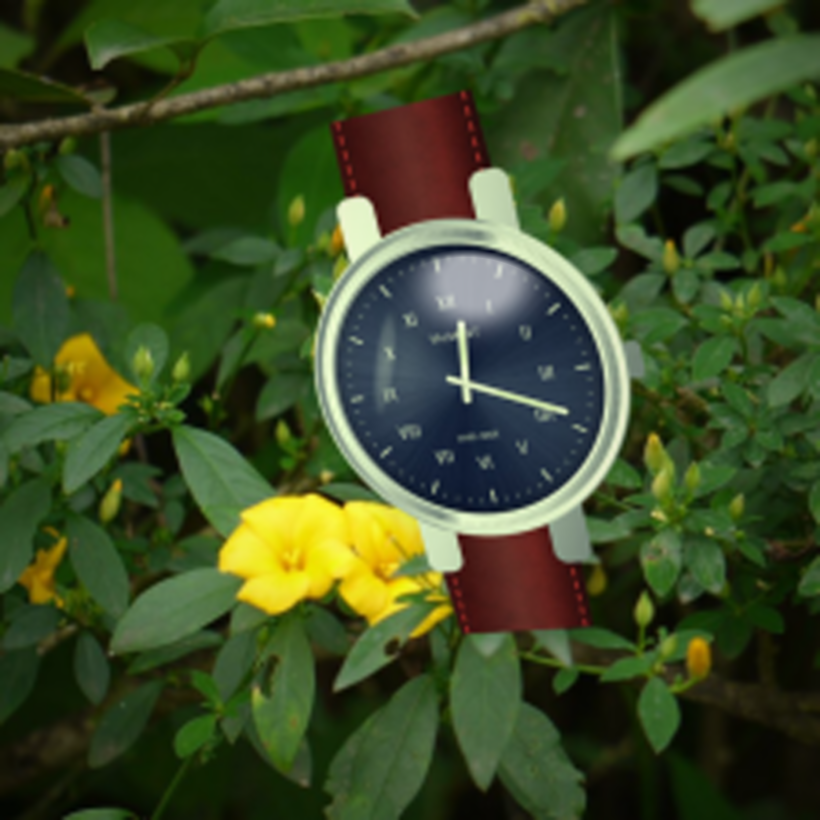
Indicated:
12.19
